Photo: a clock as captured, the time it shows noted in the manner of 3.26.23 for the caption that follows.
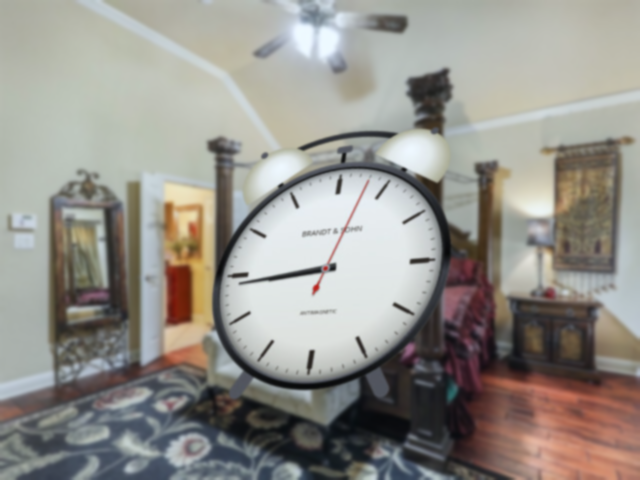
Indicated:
8.44.03
